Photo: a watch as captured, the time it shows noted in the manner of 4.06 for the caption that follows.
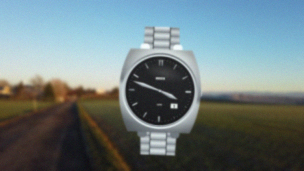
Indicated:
3.48
